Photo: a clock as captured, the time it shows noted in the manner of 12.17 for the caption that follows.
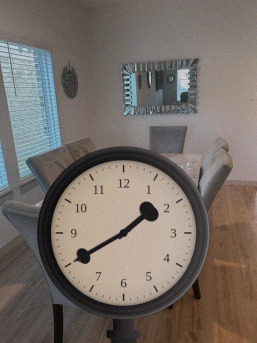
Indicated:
1.40
